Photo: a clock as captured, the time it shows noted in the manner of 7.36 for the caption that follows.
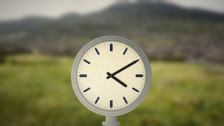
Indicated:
4.10
